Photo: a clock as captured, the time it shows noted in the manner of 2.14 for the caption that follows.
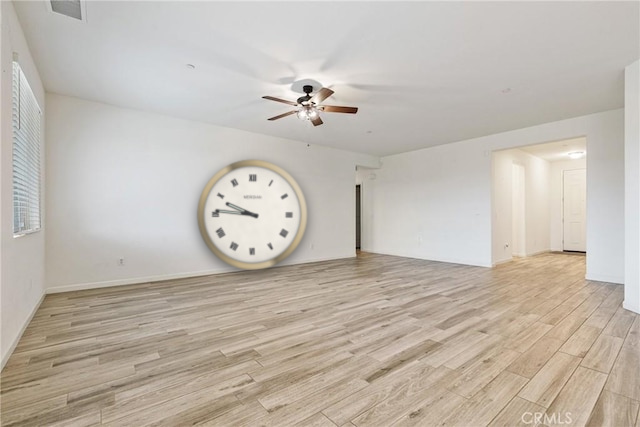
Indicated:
9.46
